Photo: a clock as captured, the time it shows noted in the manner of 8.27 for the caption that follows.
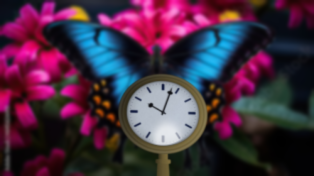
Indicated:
10.03
